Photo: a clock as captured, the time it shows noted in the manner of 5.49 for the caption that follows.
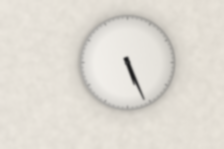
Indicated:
5.26
